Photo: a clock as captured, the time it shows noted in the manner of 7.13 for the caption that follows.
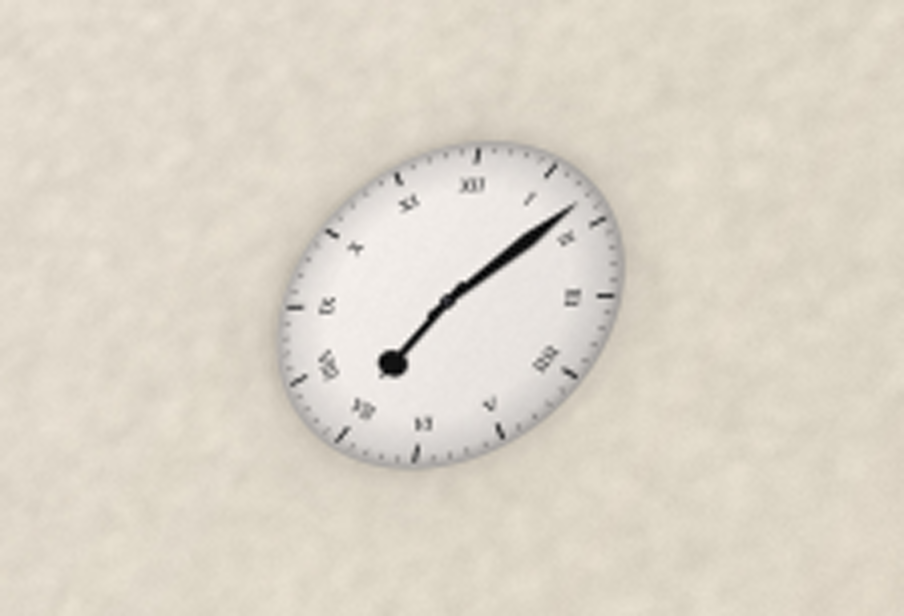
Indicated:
7.08
